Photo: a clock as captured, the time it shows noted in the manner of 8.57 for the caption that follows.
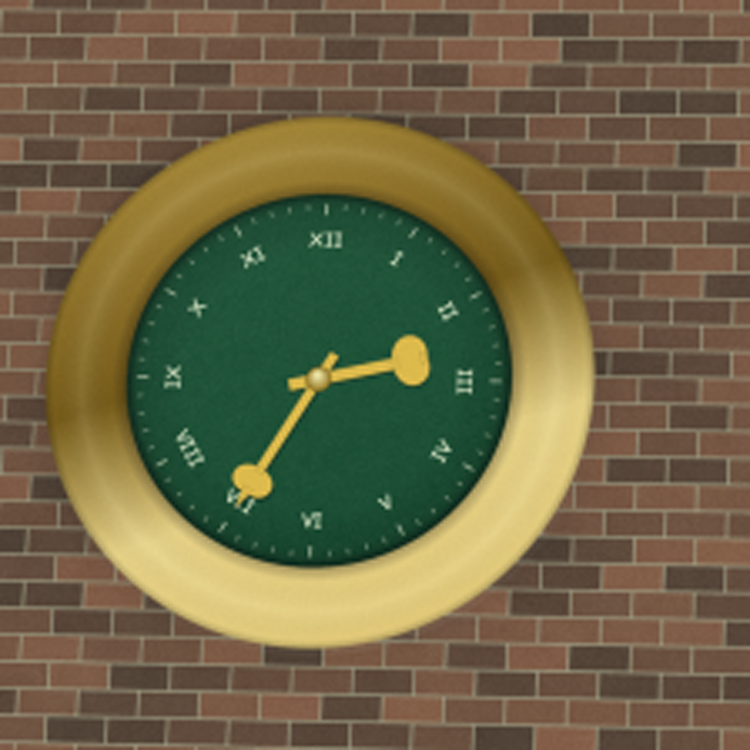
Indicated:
2.35
